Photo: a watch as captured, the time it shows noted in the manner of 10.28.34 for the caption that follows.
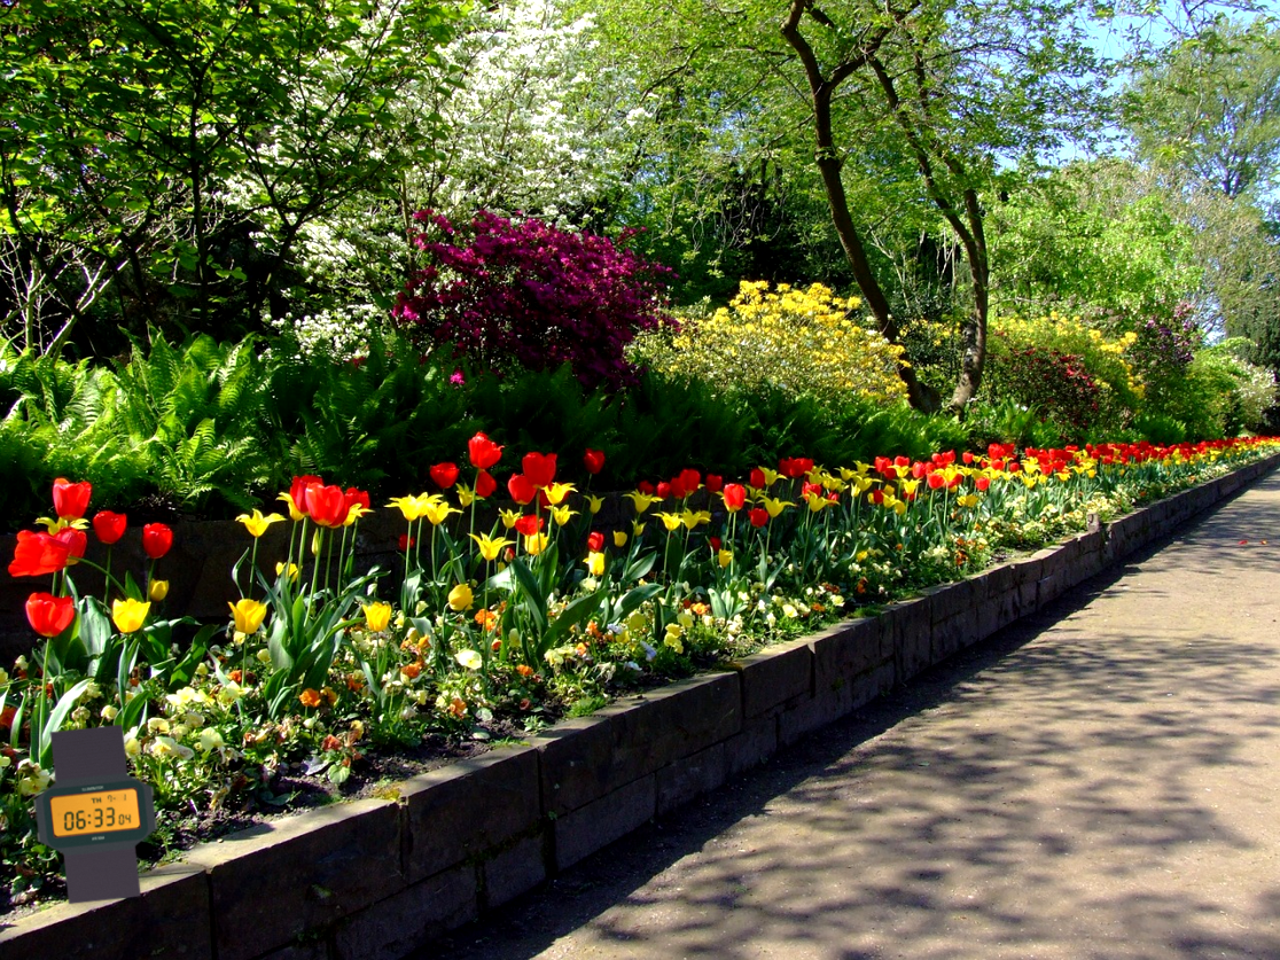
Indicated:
6.33.04
